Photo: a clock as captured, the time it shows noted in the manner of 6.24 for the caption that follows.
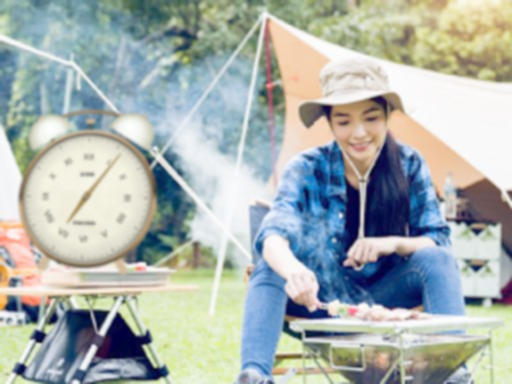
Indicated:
7.06
